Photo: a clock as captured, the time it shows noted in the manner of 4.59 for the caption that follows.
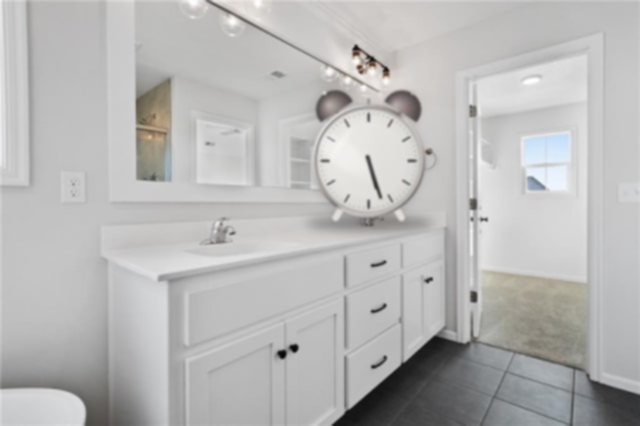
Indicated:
5.27
